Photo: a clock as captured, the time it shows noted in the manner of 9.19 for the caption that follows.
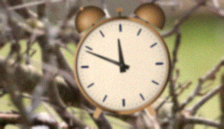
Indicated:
11.49
